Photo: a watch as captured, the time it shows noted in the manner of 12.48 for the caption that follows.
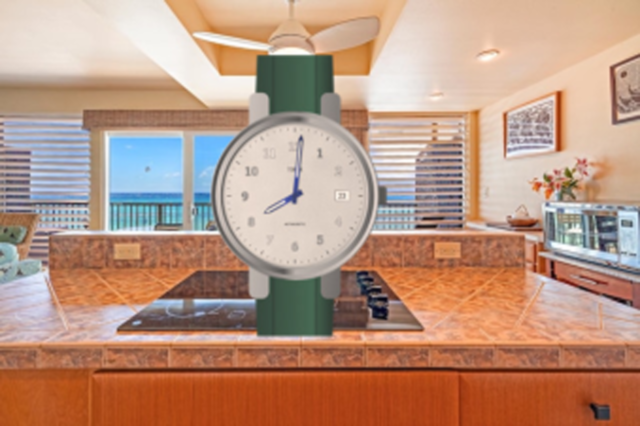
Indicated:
8.01
